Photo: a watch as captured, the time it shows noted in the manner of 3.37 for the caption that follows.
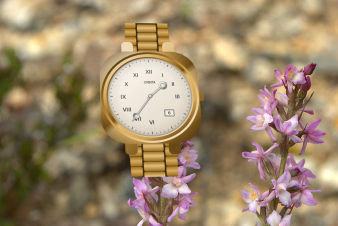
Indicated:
1.36
